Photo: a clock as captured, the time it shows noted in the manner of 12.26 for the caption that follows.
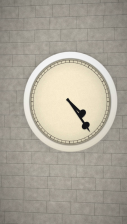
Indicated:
4.24
